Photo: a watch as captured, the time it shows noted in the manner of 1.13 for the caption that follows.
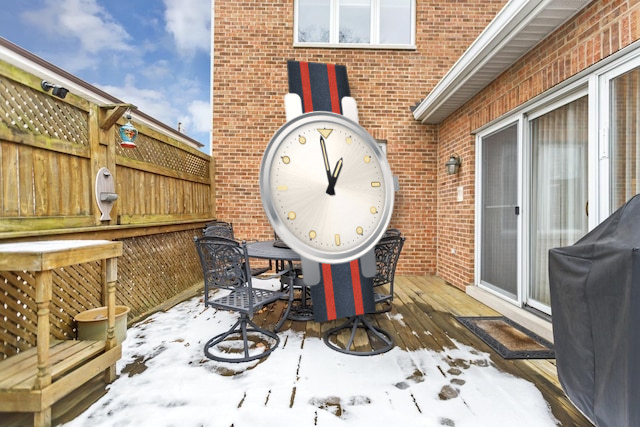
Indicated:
12.59
